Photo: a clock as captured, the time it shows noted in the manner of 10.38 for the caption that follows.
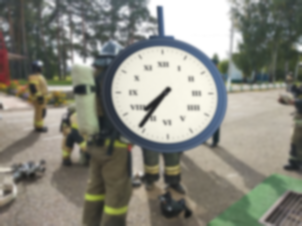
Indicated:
7.36
